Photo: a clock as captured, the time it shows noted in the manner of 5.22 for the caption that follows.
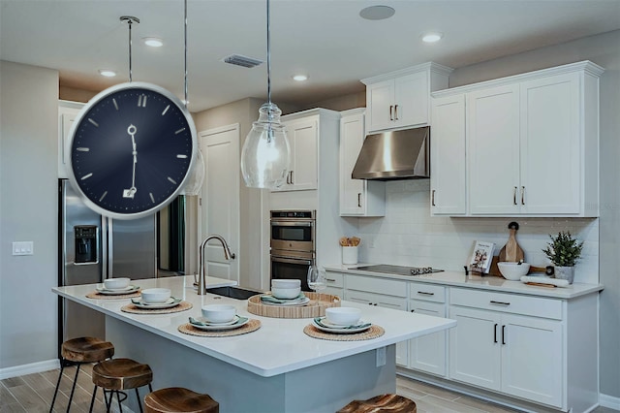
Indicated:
11.29
